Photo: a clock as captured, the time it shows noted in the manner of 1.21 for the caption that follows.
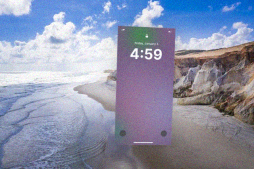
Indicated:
4.59
